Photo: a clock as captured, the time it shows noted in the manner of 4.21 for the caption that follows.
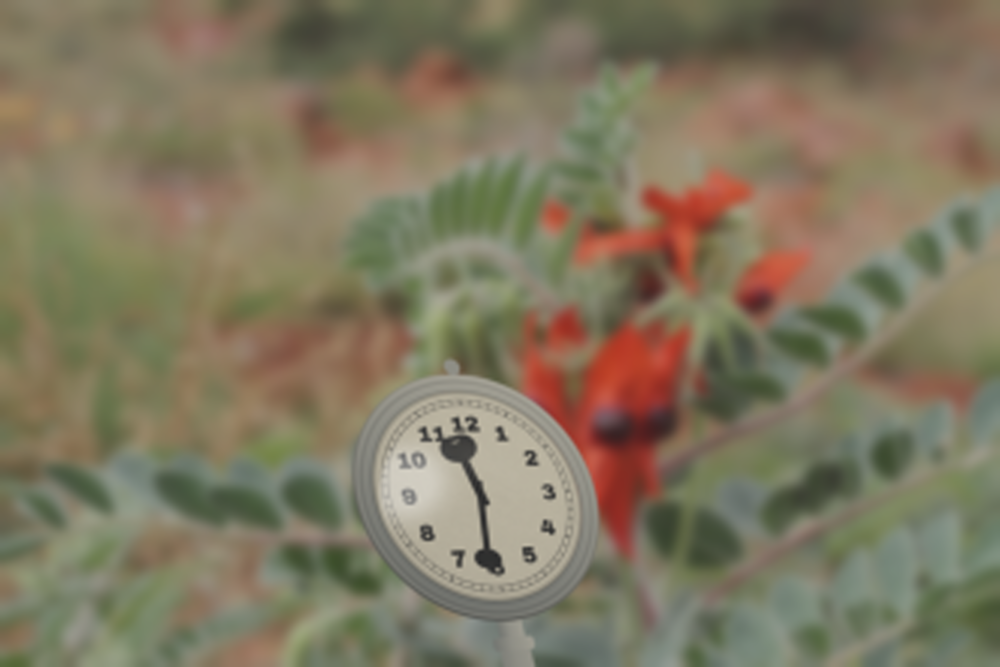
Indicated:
11.31
